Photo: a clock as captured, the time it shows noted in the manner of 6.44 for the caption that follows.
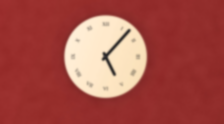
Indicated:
5.07
